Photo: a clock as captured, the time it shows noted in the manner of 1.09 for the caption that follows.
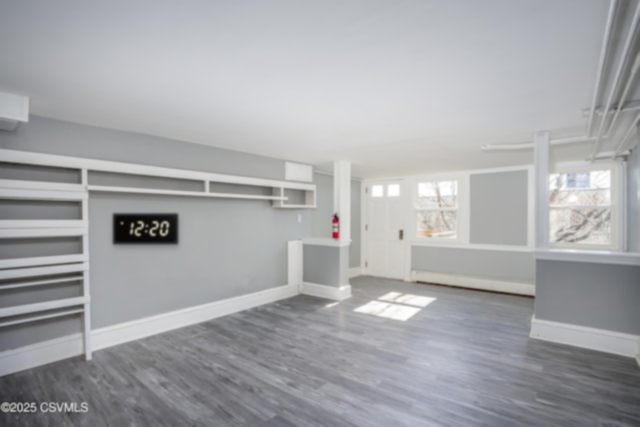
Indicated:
12.20
